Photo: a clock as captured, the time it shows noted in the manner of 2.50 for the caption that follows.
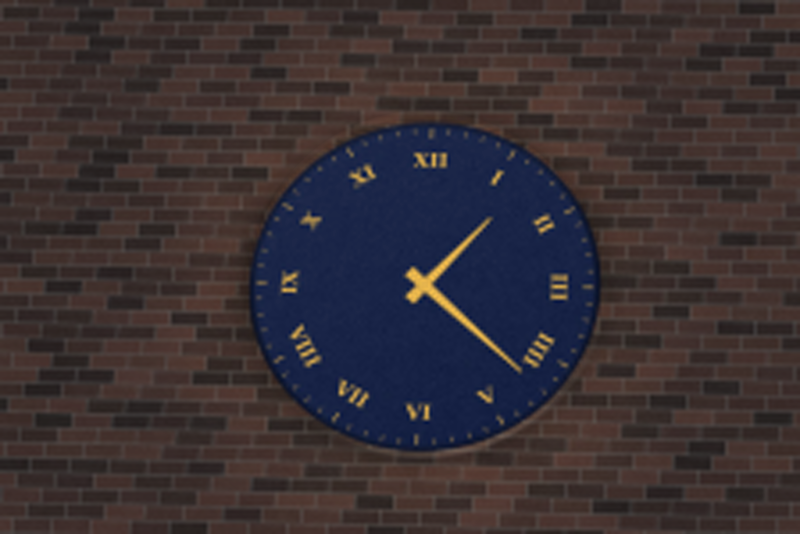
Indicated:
1.22
